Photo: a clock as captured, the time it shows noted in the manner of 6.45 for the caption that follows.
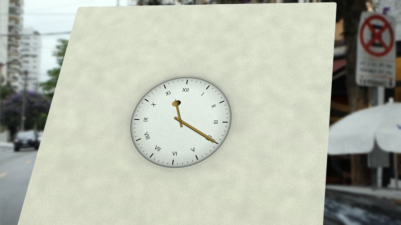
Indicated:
11.20
